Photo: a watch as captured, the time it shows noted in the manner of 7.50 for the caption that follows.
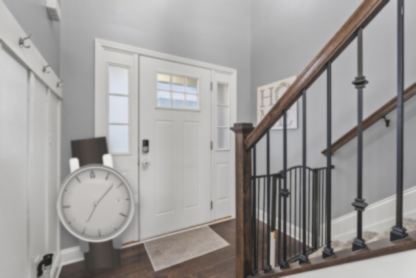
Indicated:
7.08
